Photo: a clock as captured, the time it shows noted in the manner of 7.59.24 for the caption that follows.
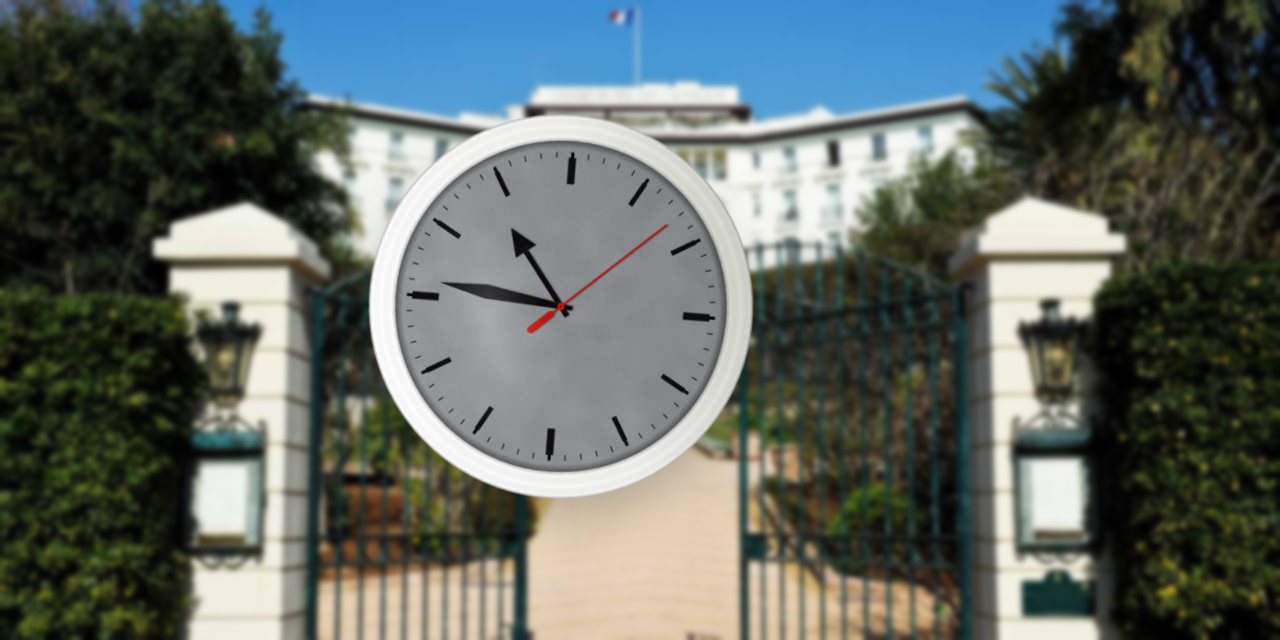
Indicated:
10.46.08
